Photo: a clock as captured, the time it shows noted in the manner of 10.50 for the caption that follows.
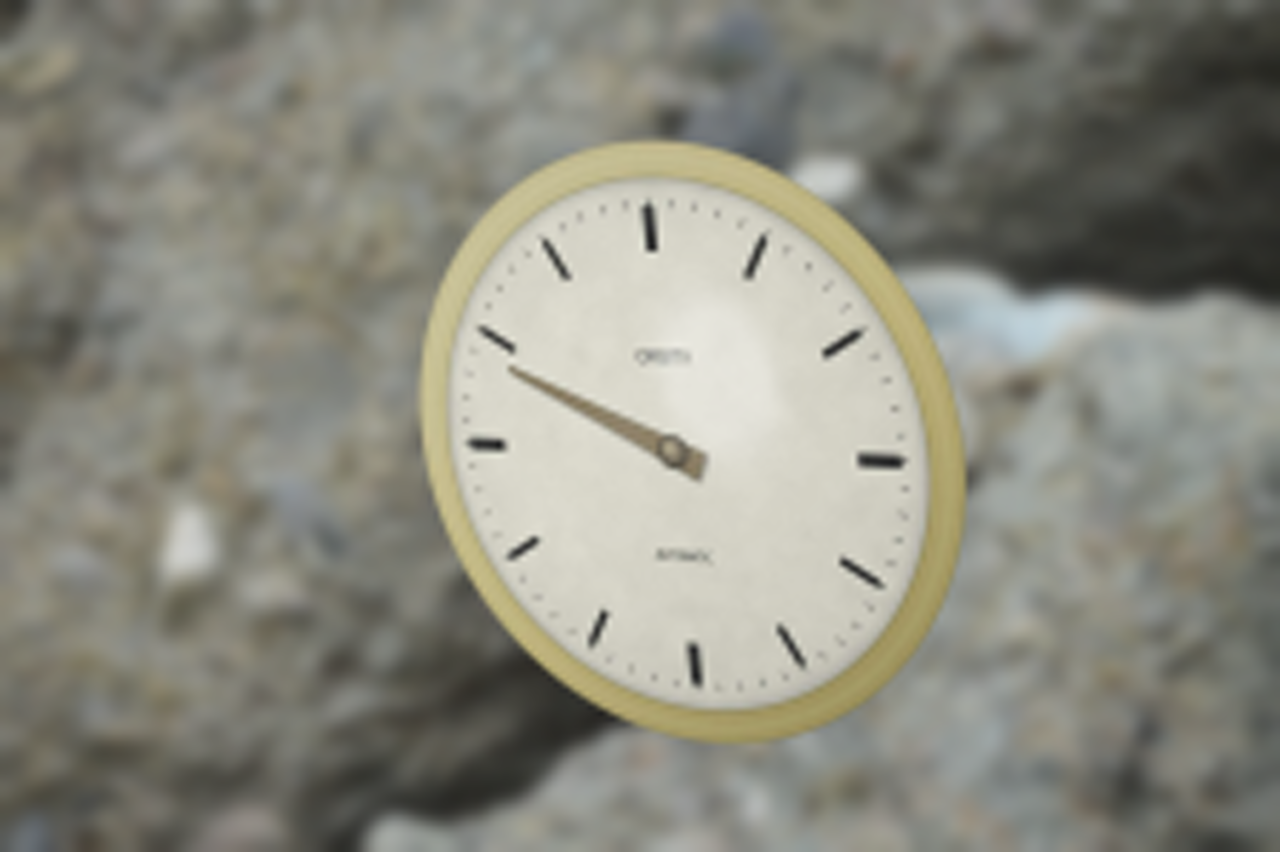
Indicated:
9.49
